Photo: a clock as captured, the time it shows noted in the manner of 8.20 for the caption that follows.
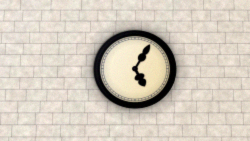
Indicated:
5.05
